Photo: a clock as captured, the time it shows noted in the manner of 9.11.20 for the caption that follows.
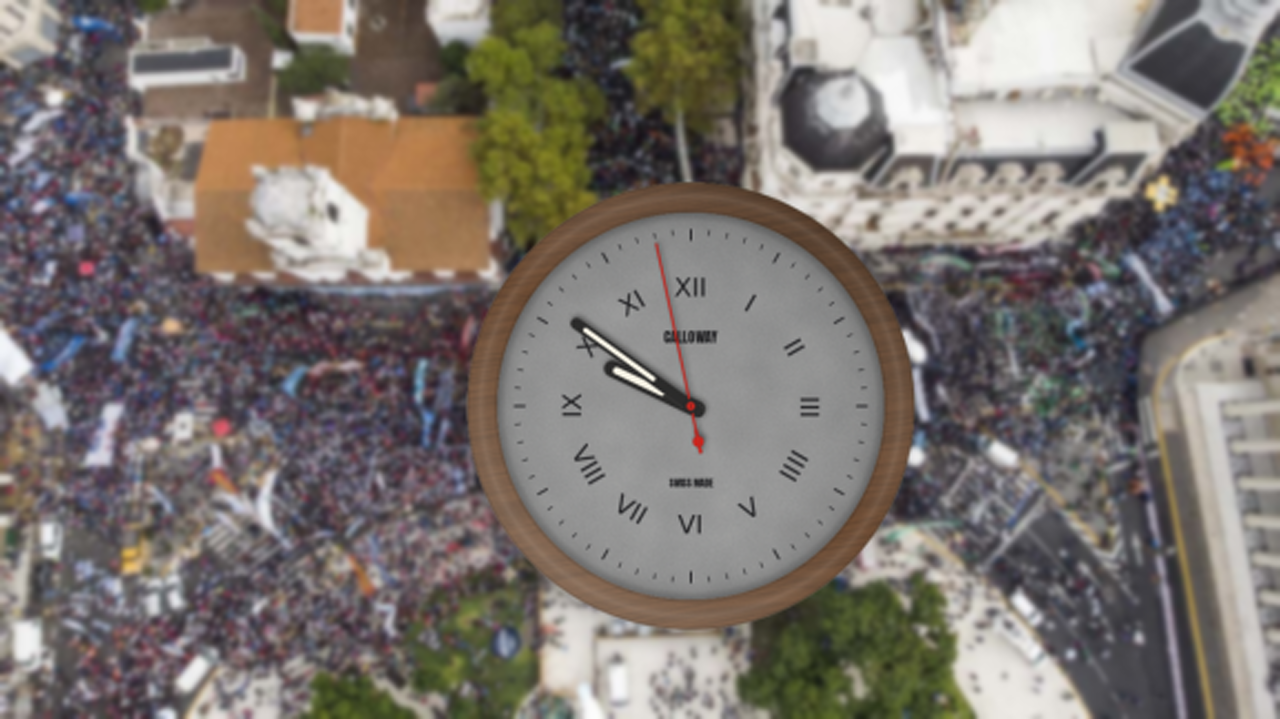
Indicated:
9.50.58
